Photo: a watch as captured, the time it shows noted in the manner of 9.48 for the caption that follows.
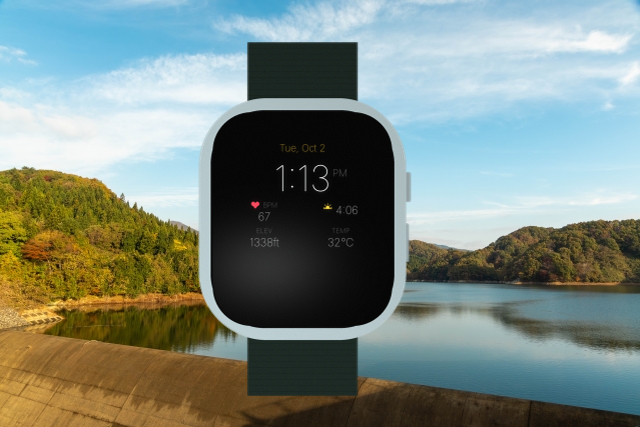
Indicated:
1.13
